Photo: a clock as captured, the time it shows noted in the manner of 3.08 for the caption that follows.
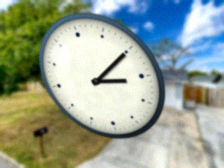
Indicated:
3.10
